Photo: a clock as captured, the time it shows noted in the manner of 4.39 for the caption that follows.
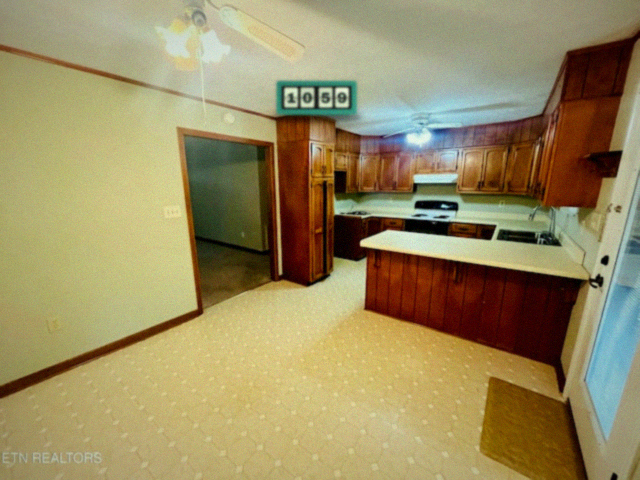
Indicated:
10.59
